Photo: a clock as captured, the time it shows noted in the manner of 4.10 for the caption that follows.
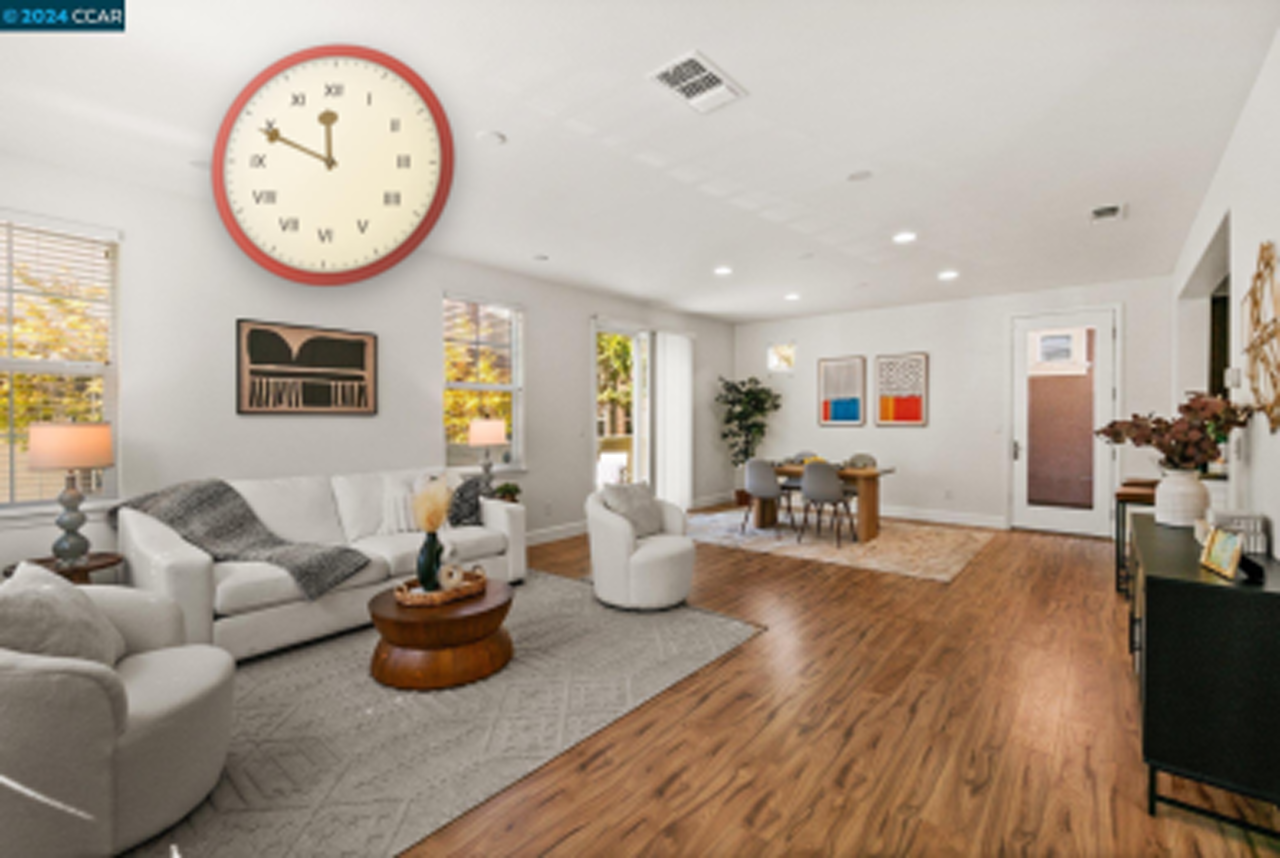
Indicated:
11.49
